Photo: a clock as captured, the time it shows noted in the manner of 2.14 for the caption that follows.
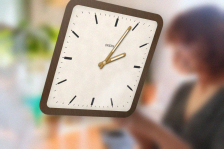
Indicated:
2.04
